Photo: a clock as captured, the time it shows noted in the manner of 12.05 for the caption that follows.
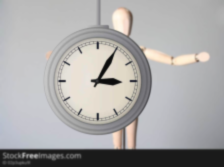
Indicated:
3.05
